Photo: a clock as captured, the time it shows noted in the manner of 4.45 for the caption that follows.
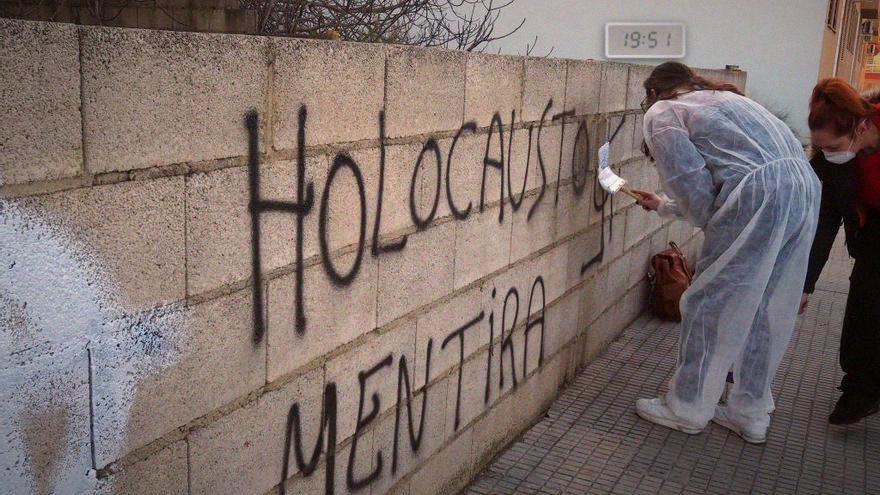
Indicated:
19.51
